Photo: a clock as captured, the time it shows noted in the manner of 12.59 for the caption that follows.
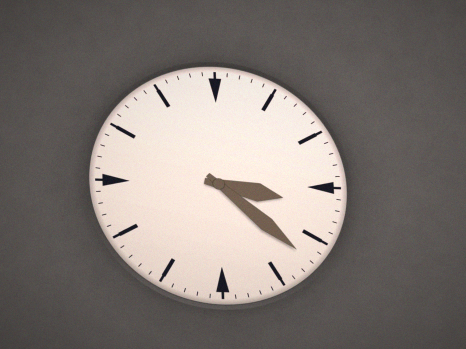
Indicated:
3.22
